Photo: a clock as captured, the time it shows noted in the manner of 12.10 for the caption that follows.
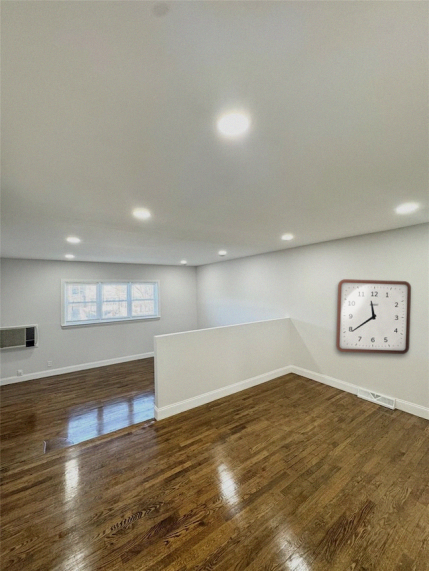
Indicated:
11.39
